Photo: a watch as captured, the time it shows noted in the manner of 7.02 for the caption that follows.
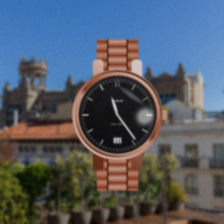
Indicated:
11.24
